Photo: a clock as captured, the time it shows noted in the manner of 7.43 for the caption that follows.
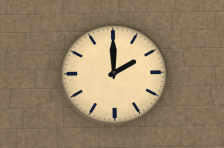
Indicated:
2.00
